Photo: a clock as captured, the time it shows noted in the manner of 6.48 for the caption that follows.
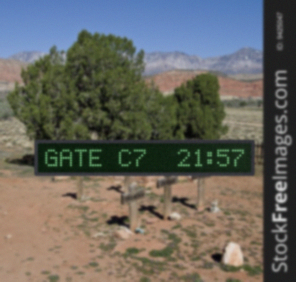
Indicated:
21.57
